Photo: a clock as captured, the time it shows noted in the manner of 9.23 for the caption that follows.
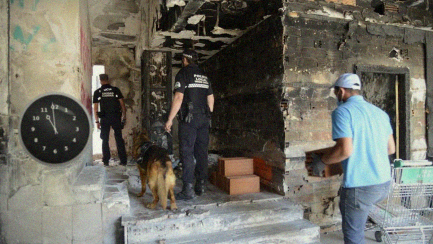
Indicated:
10.59
